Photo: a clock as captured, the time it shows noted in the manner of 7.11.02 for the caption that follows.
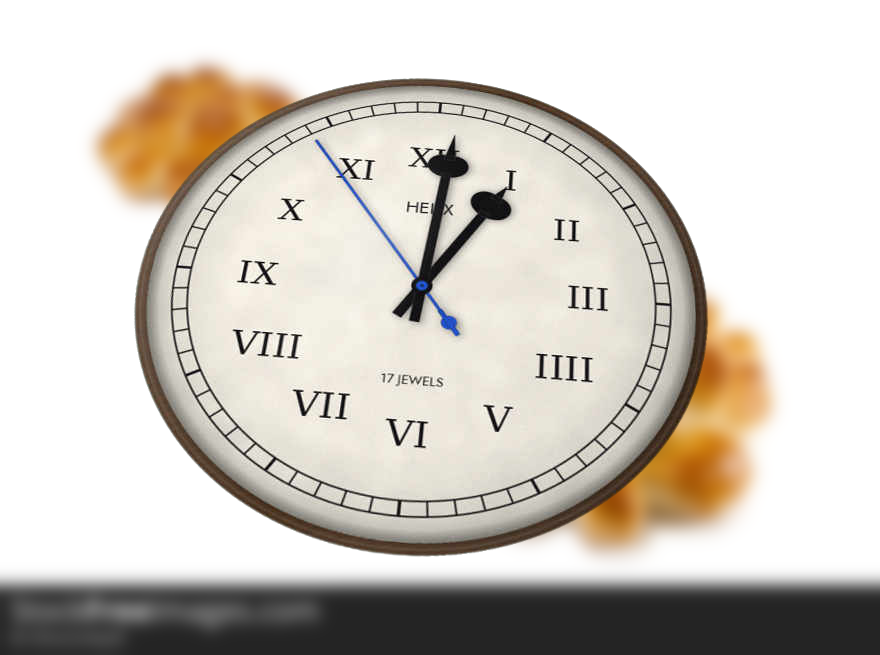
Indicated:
1.00.54
